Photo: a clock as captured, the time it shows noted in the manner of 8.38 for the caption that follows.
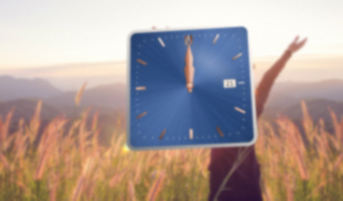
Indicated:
12.00
